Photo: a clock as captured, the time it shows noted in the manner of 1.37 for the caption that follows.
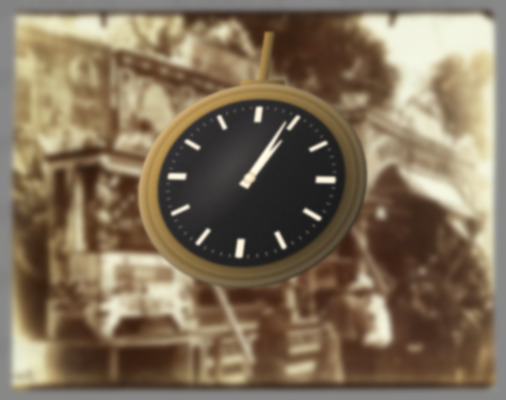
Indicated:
1.04
